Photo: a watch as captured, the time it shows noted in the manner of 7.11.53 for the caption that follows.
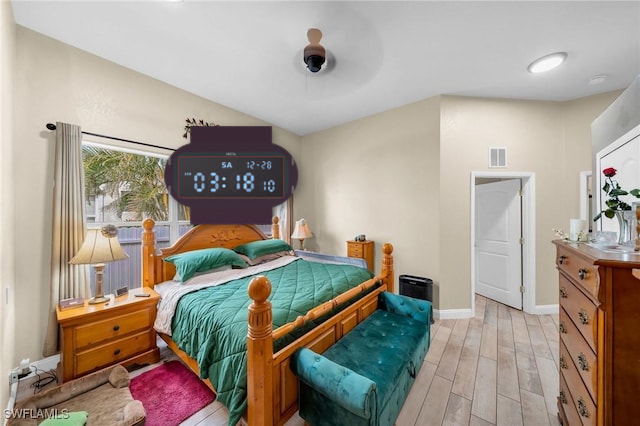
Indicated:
3.18.10
